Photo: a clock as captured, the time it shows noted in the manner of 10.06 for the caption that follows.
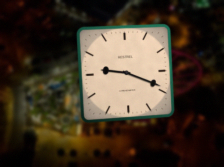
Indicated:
9.19
